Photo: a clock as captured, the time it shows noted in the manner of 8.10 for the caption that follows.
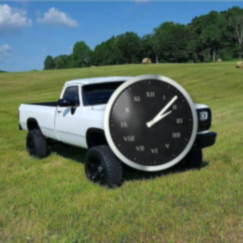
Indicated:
2.08
